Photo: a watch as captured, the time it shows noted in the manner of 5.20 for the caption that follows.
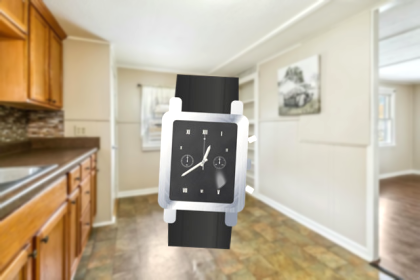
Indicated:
12.39
